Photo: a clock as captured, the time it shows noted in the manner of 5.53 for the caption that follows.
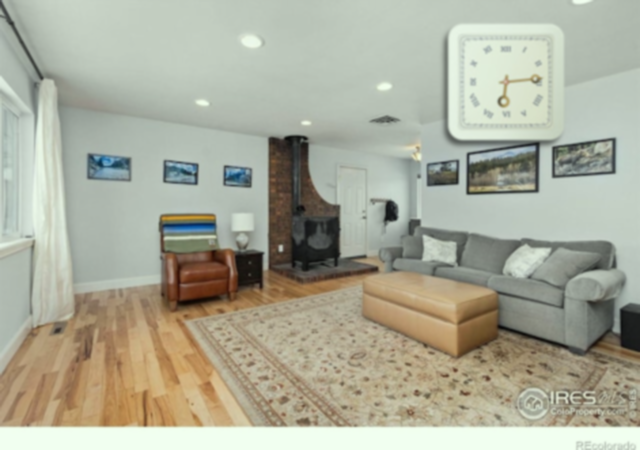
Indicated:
6.14
